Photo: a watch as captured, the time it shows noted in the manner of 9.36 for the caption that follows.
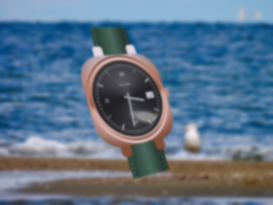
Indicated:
3.31
